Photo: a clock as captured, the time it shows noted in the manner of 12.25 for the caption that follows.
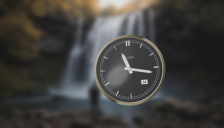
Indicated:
11.17
